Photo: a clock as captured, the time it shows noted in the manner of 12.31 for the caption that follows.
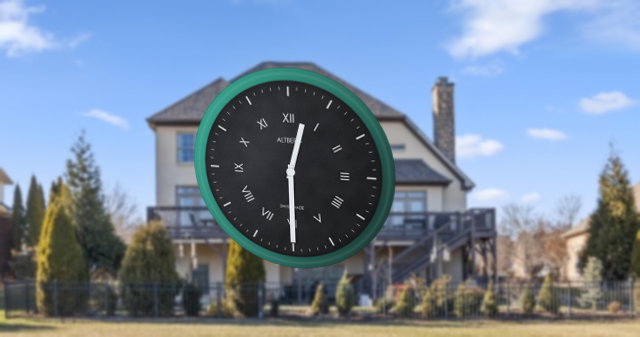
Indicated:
12.30
